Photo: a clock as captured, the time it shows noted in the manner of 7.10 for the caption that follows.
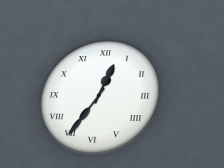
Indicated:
12.35
